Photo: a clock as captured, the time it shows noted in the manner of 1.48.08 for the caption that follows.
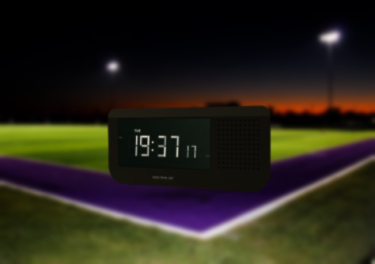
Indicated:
19.37.17
